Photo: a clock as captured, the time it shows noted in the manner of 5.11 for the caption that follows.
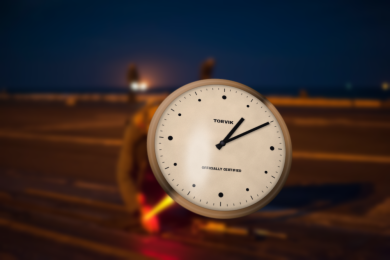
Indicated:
1.10
